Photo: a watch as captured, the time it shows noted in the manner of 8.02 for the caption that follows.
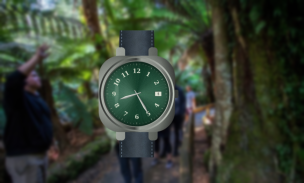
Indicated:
8.25
